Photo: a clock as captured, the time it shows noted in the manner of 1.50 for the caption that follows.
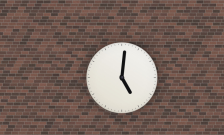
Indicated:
5.01
